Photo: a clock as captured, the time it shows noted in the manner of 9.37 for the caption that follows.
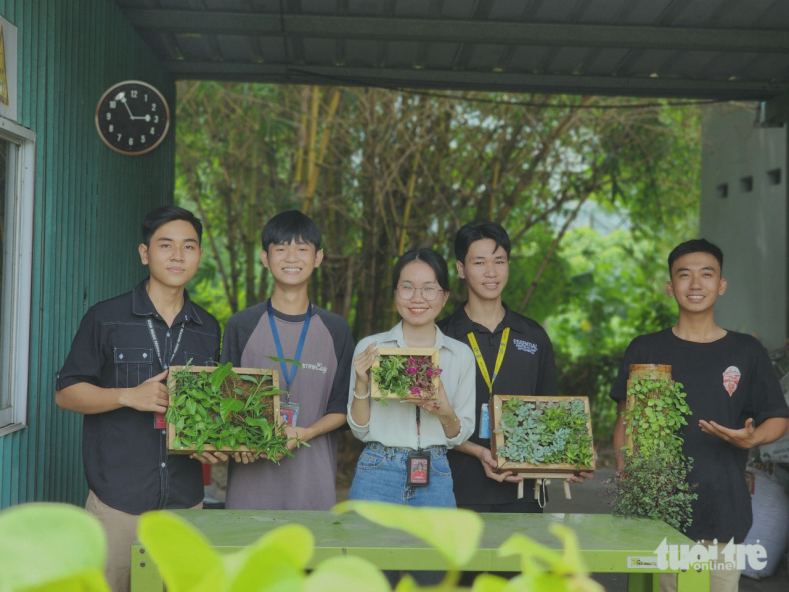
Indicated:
2.55
